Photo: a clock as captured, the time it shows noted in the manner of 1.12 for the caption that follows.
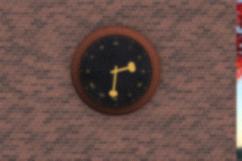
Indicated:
2.31
